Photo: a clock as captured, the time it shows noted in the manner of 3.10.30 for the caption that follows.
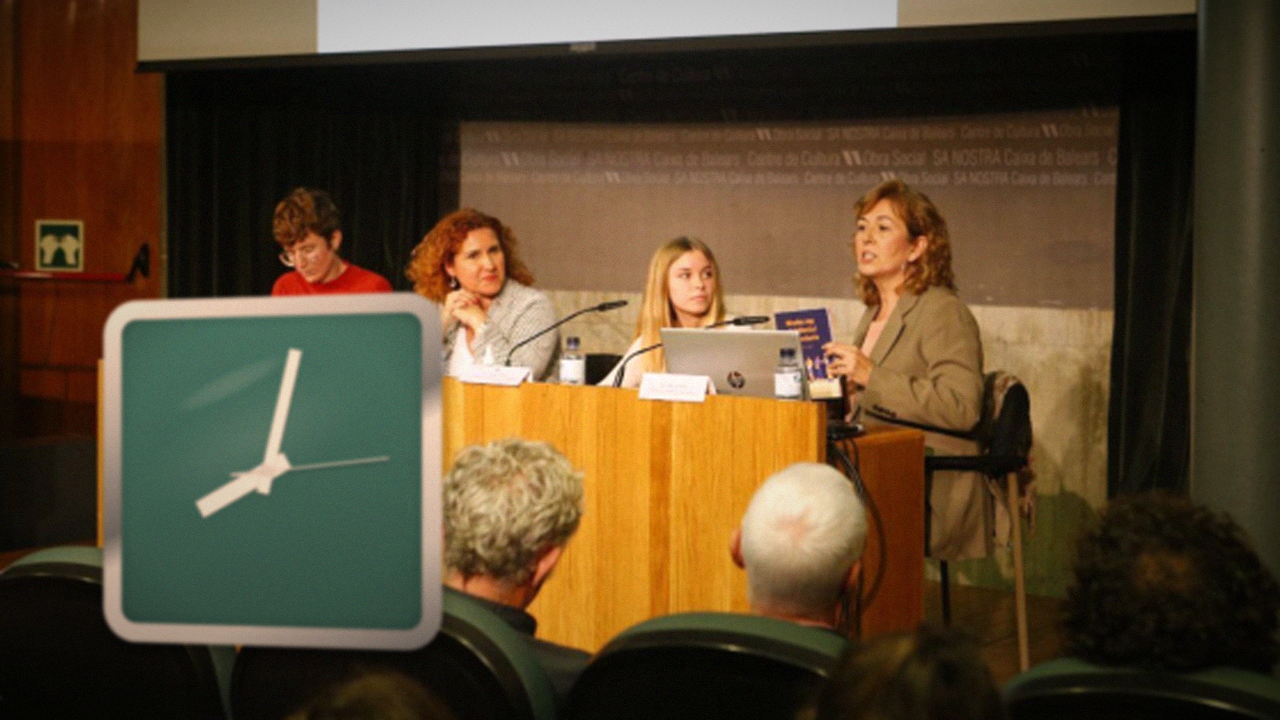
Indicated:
8.02.14
